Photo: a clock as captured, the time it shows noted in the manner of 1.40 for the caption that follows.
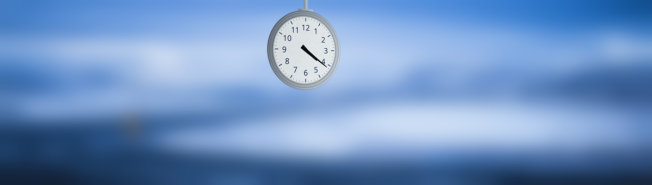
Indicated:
4.21
